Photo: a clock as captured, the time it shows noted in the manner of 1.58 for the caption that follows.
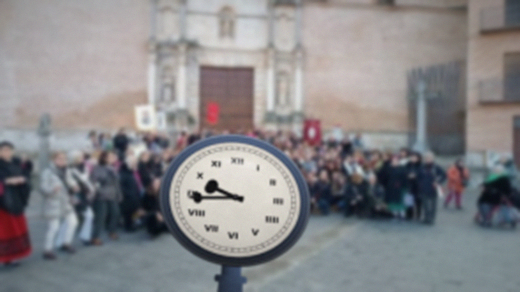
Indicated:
9.44
